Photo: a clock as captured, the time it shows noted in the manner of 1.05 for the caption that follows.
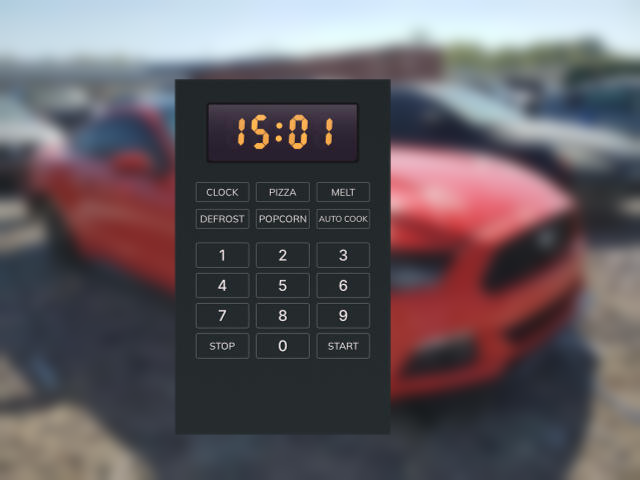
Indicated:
15.01
